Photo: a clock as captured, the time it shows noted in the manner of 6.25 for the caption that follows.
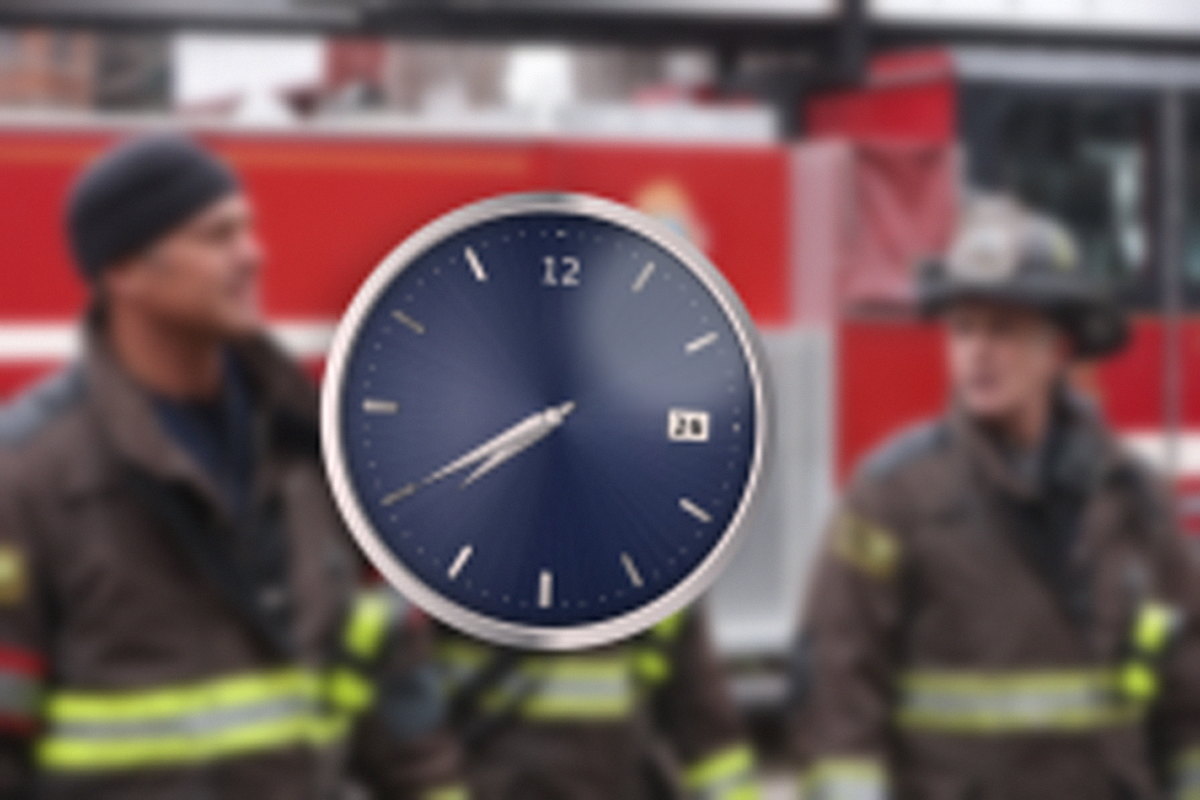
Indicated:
7.40
